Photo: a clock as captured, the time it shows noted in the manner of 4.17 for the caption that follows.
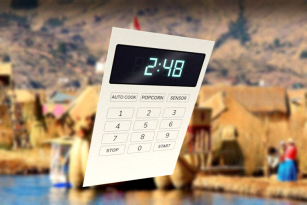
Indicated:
2.48
